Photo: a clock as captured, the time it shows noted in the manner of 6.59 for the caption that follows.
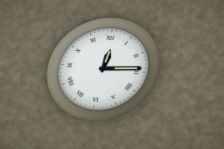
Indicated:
12.14
